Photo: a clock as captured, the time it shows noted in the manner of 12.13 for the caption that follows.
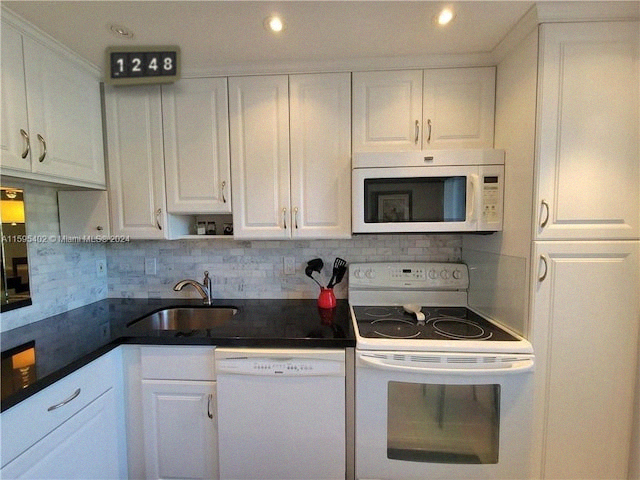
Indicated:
12.48
